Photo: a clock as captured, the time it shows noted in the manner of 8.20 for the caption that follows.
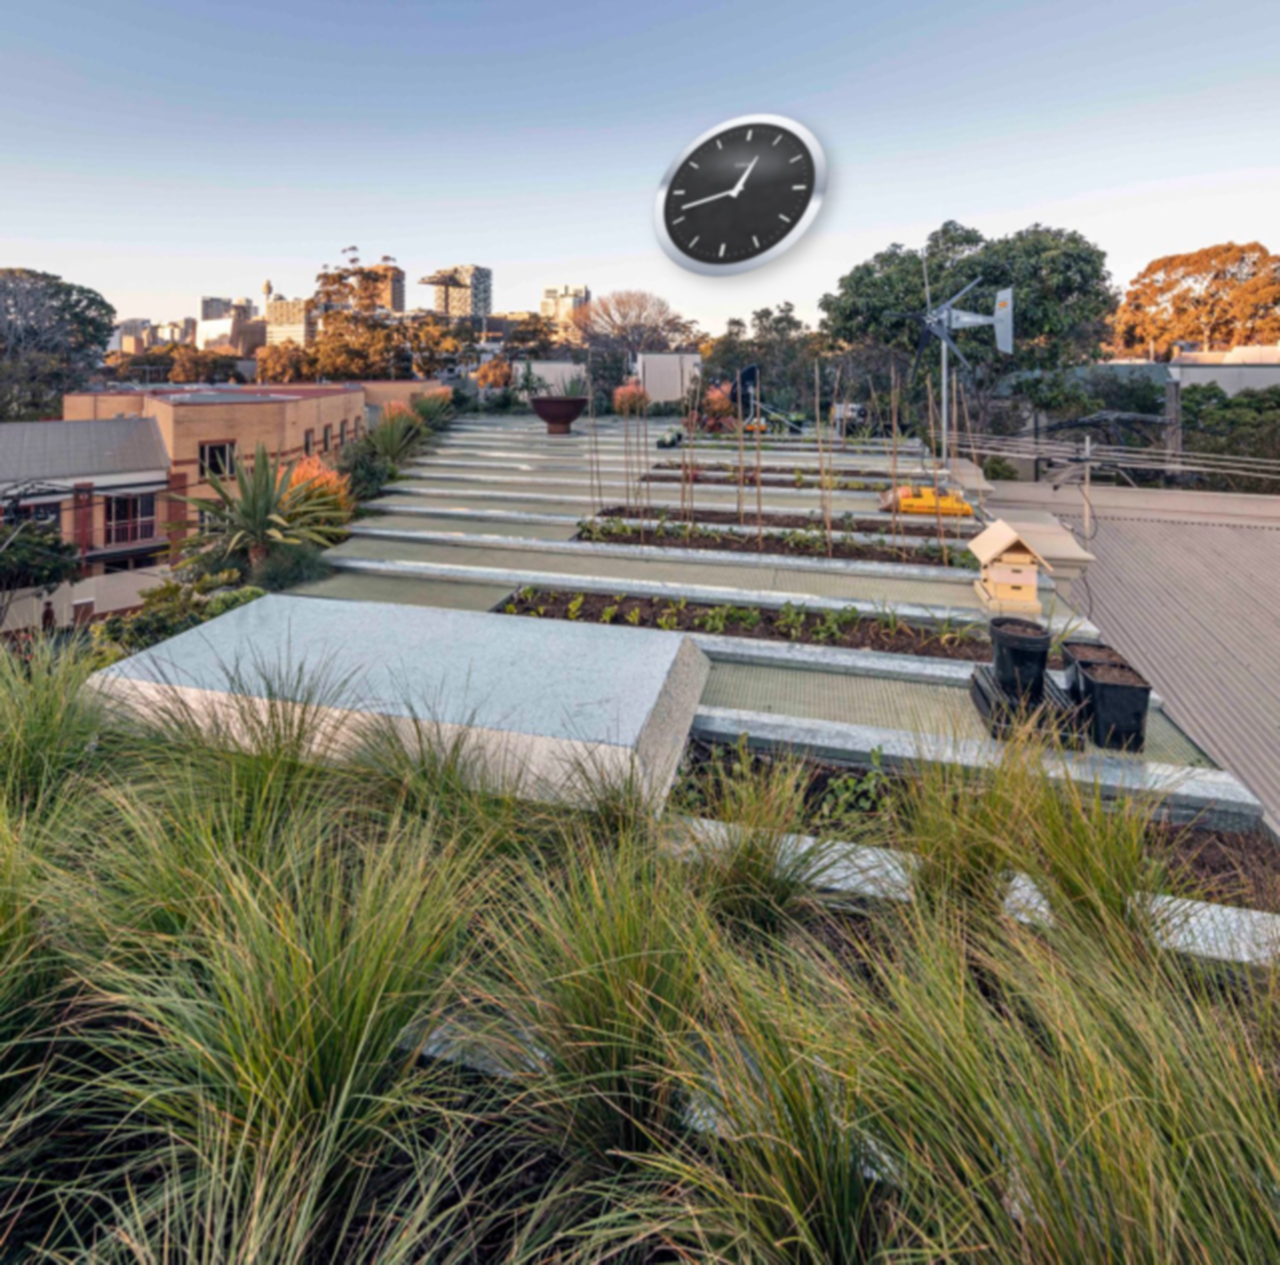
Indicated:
12.42
